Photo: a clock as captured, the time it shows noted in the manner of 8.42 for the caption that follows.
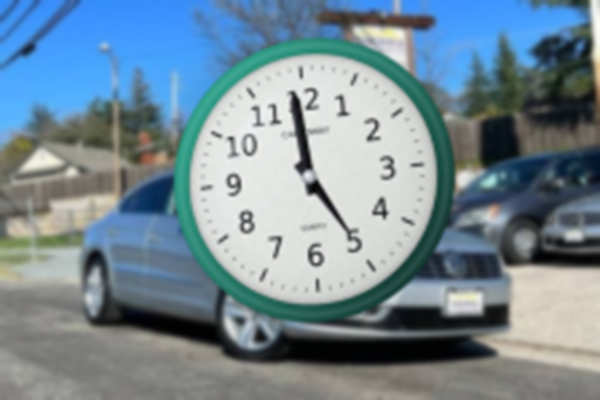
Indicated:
4.59
